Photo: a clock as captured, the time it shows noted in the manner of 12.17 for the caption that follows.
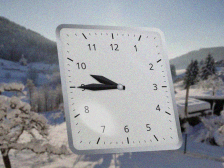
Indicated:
9.45
